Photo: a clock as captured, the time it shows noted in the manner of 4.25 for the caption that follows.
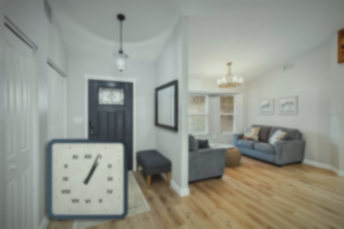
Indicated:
1.04
